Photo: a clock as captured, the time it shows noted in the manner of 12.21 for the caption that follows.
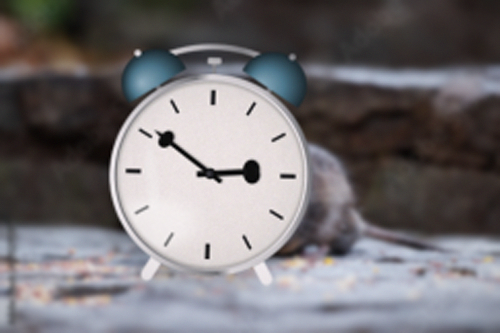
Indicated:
2.51
